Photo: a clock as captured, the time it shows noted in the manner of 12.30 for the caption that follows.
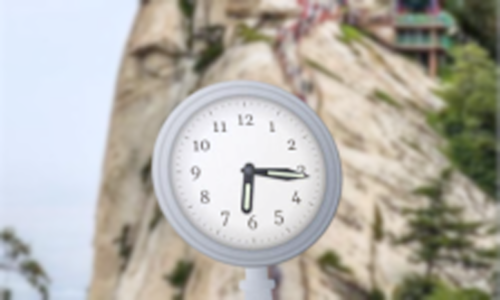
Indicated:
6.16
